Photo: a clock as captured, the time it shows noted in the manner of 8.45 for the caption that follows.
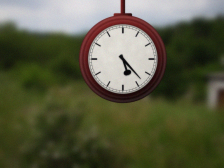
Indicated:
5.23
